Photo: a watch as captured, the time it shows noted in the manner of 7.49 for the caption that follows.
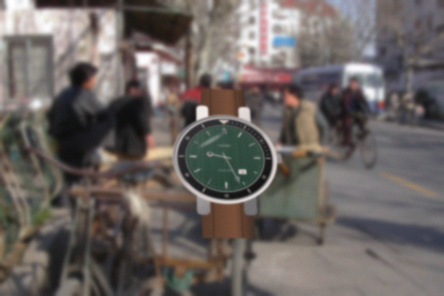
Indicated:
9.26
